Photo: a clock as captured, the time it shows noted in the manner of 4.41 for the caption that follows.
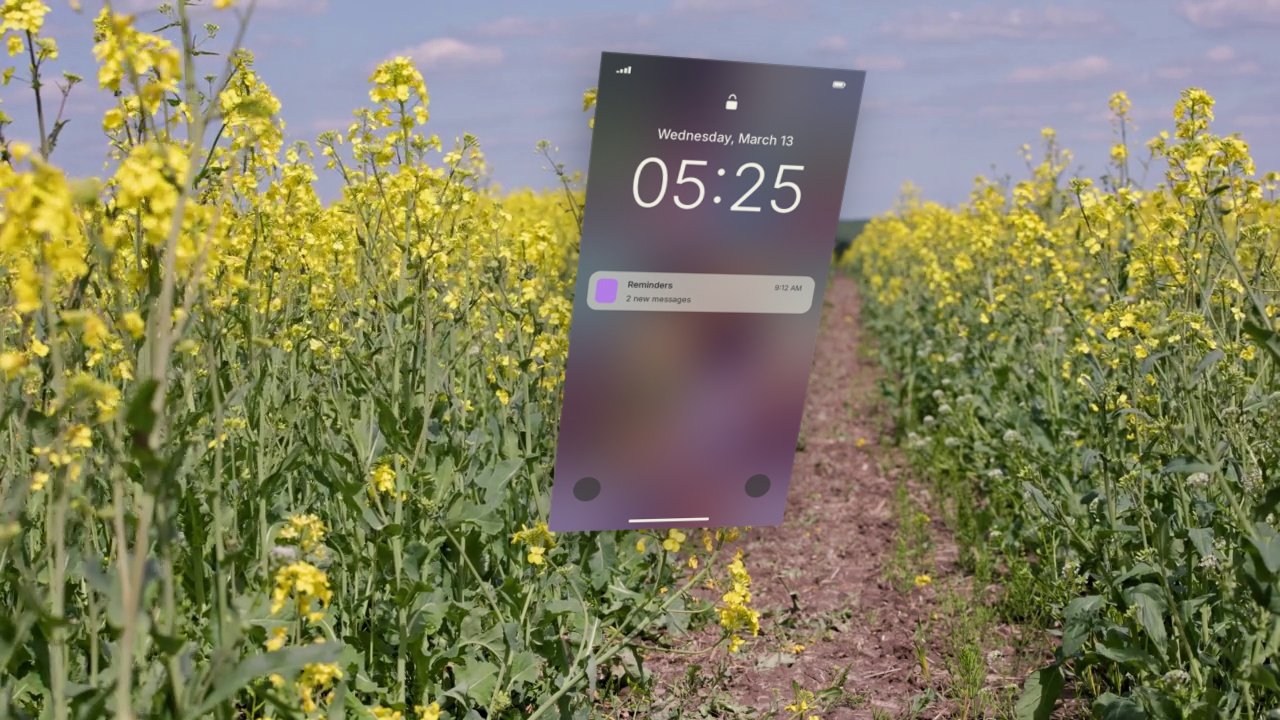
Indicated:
5.25
